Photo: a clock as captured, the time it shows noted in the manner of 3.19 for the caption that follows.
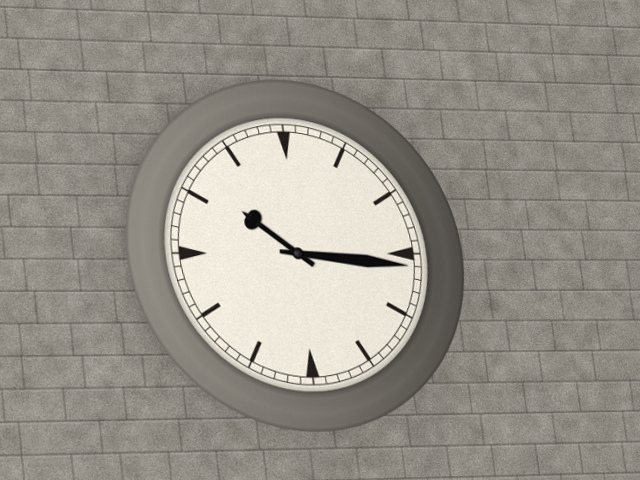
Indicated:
10.16
